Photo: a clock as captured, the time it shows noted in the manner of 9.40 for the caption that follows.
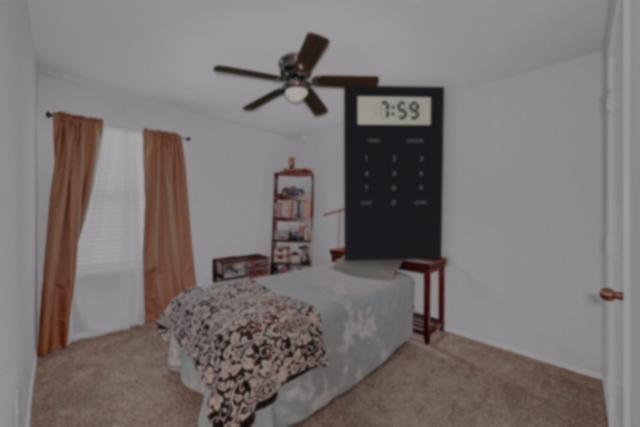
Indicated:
7.59
